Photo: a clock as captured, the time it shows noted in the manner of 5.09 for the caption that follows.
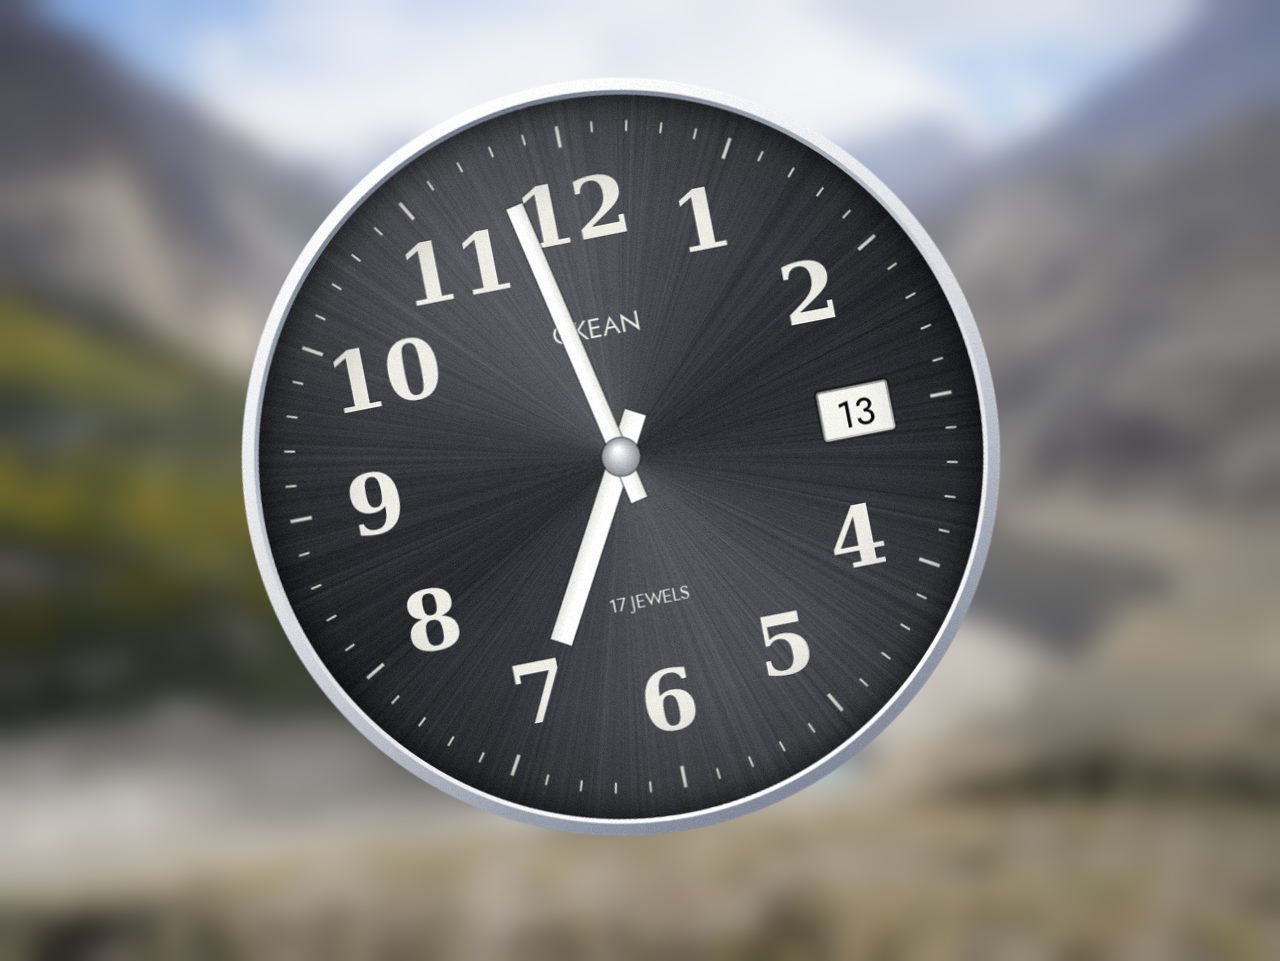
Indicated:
6.58
